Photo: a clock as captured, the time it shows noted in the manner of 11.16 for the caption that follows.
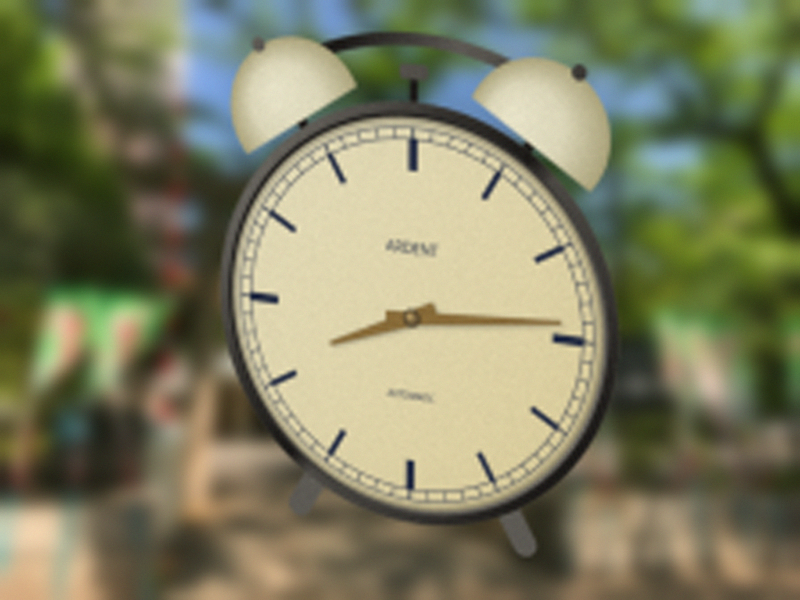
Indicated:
8.14
